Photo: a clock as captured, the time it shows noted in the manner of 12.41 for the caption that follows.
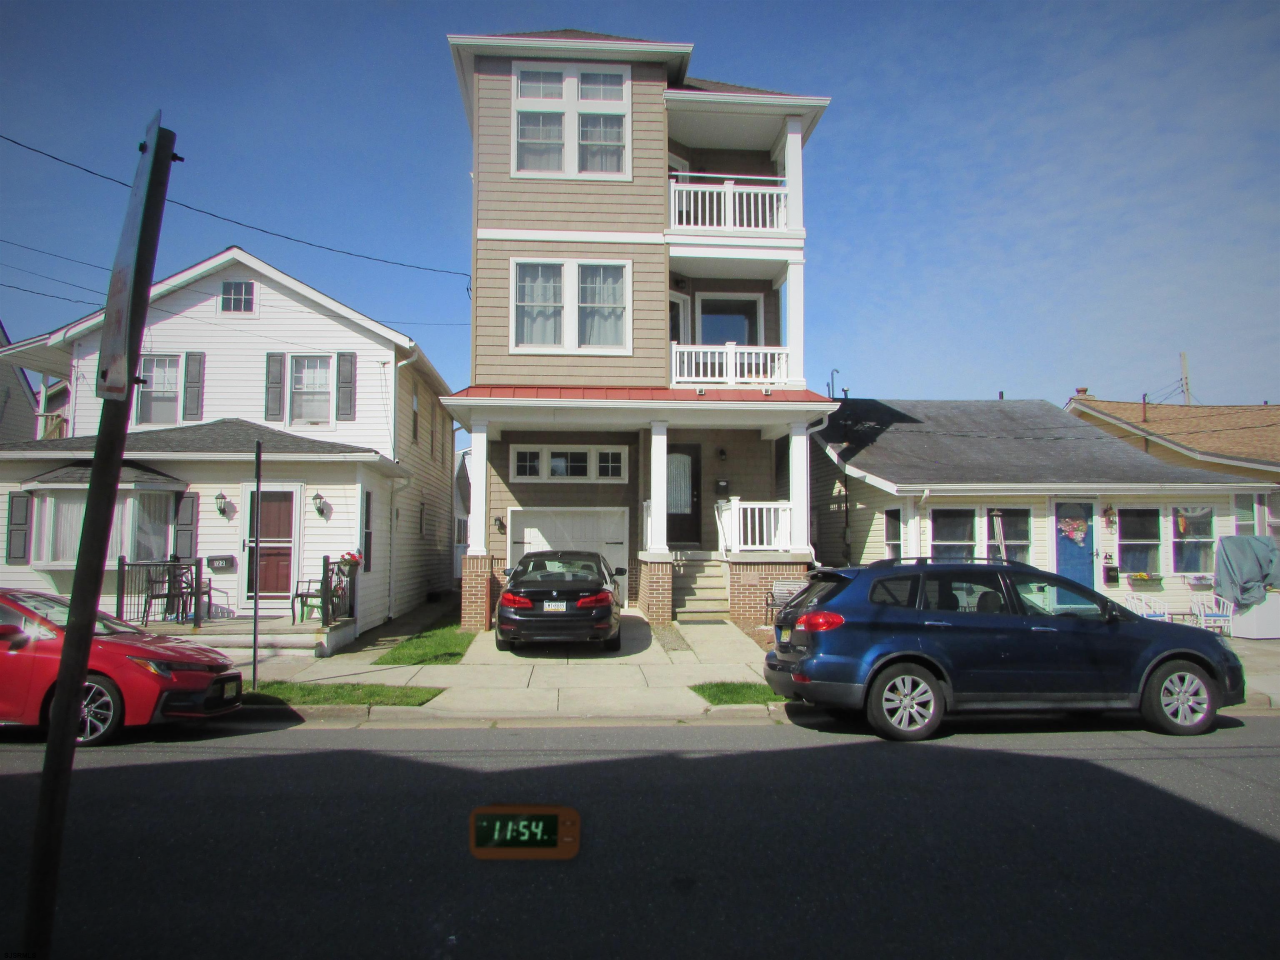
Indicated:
11.54
